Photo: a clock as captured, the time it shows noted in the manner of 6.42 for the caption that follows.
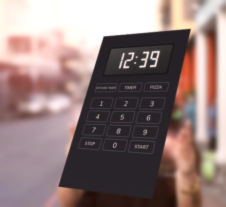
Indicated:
12.39
